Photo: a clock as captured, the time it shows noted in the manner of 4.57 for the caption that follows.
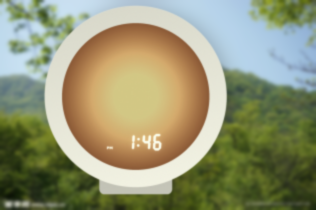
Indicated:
1.46
